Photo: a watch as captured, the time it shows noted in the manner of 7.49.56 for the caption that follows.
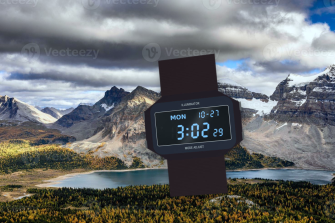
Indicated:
3.02.29
